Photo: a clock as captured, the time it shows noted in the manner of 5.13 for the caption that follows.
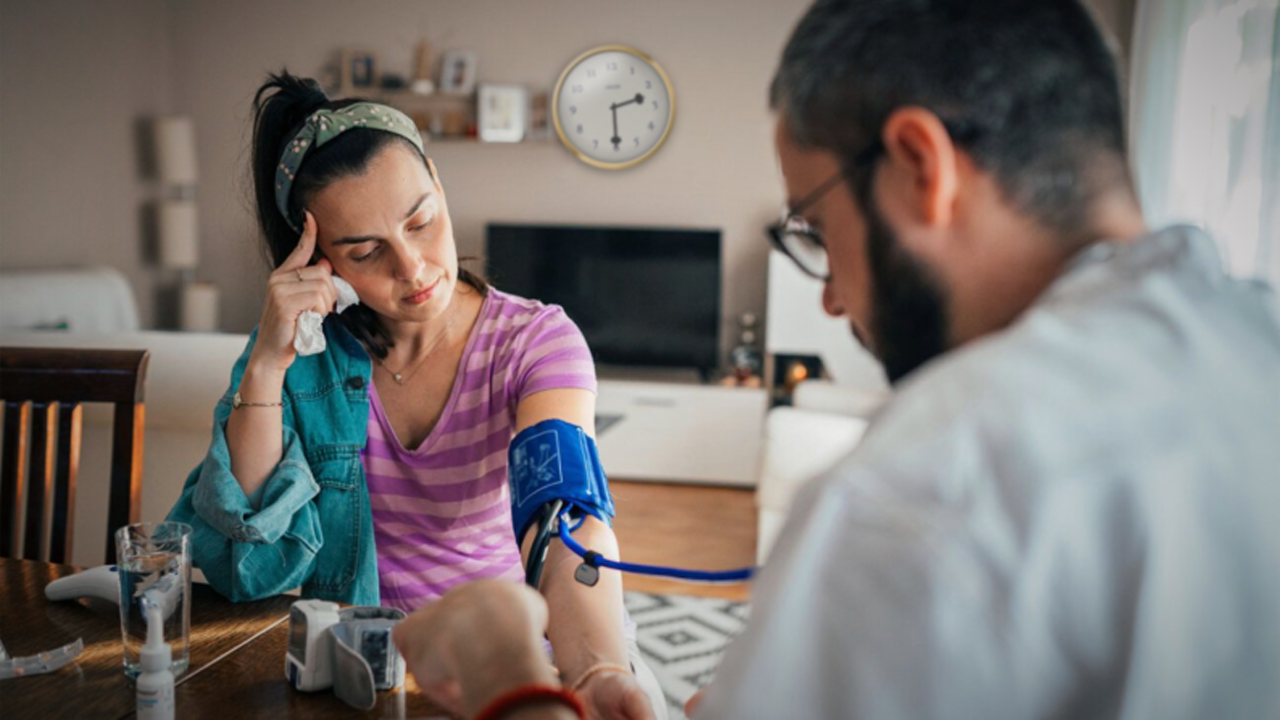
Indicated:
2.30
